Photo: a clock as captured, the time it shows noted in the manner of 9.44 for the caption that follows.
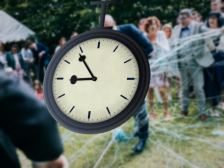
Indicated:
8.54
